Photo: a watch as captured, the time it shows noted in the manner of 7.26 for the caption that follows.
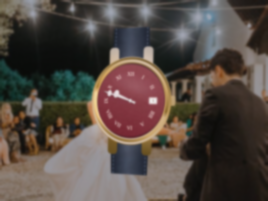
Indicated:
9.48
